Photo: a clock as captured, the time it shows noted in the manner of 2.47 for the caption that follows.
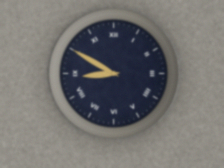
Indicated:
8.50
